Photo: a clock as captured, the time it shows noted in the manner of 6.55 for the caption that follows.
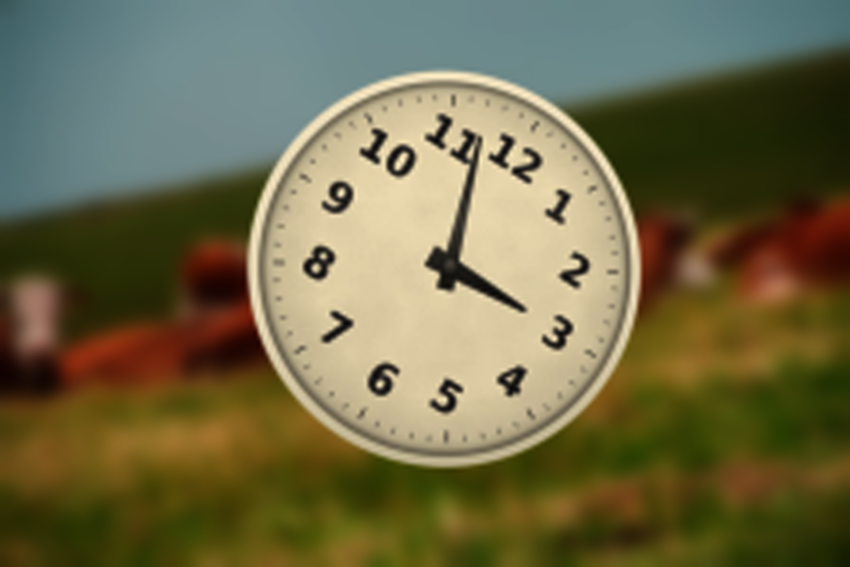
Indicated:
2.57
